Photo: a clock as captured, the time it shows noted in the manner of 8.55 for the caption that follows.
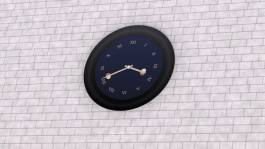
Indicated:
3.41
